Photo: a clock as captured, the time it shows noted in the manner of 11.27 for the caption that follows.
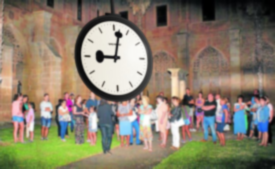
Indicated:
9.02
